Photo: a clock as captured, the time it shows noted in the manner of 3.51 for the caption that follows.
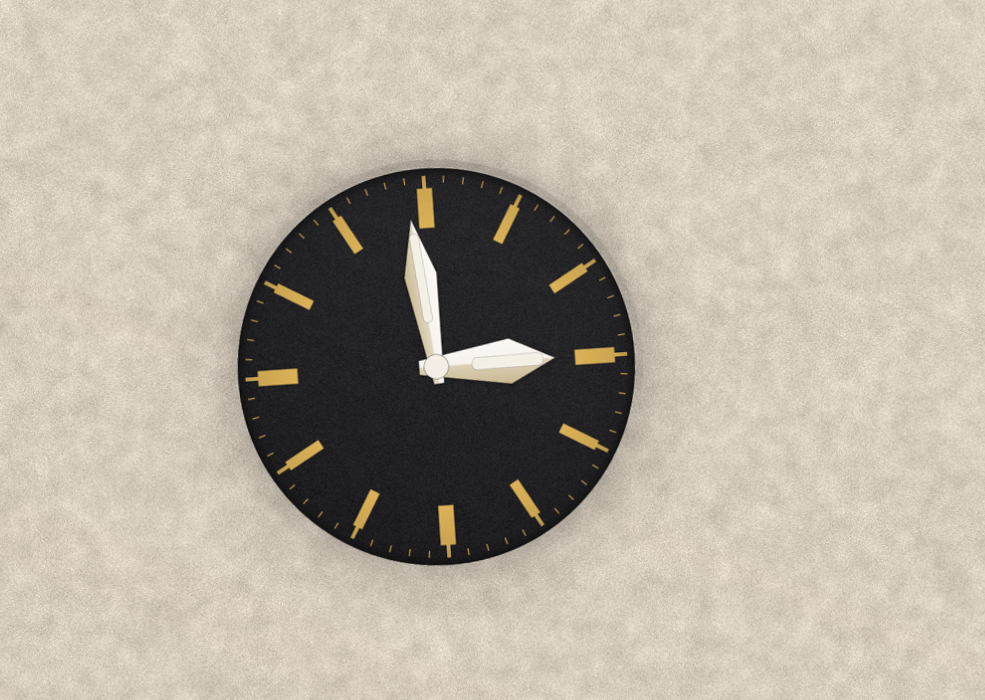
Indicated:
2.59
